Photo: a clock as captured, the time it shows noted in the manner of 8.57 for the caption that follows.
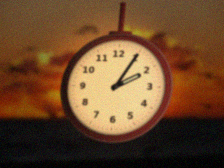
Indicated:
2.05
